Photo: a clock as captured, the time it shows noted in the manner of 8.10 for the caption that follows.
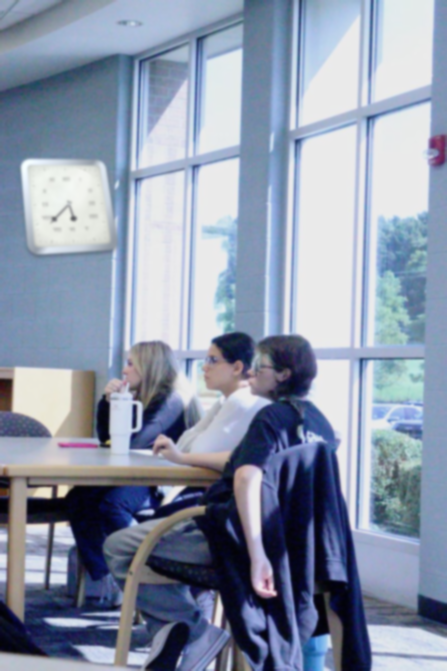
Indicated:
5.38
